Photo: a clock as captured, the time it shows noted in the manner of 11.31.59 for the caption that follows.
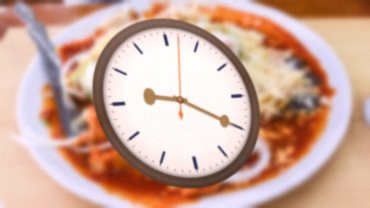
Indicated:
9.20.02
